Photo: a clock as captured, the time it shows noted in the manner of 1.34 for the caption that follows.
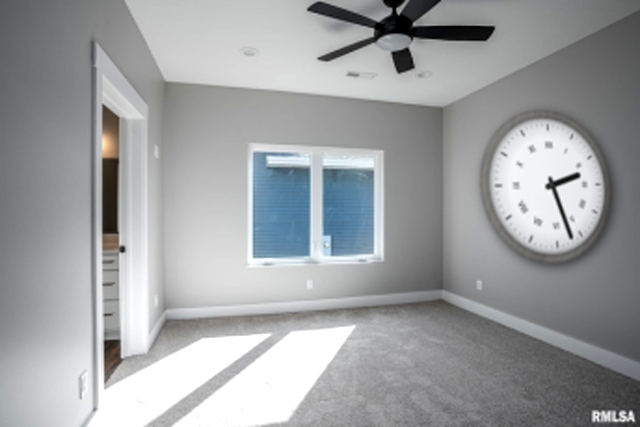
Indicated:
2.27
